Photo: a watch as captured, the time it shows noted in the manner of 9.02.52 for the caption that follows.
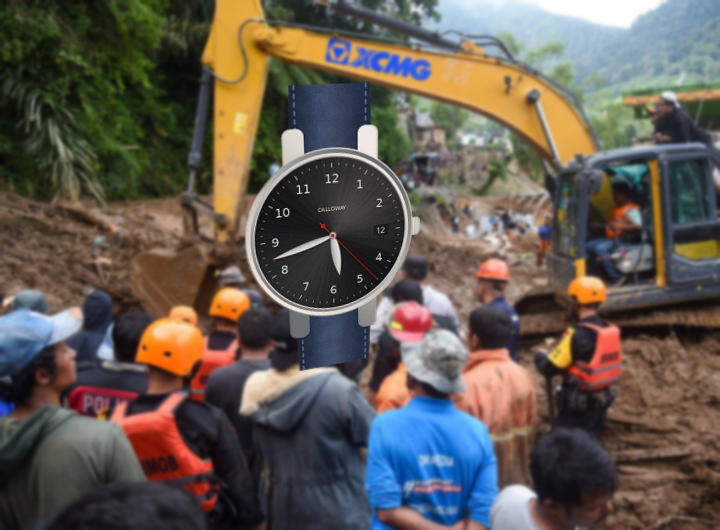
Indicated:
5.42.23
